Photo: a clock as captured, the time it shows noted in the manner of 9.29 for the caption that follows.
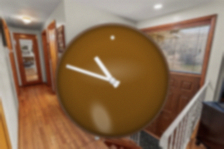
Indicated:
10.48
